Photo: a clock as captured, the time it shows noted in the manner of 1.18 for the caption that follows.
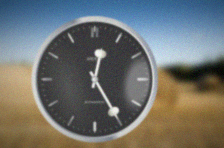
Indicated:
12.25
